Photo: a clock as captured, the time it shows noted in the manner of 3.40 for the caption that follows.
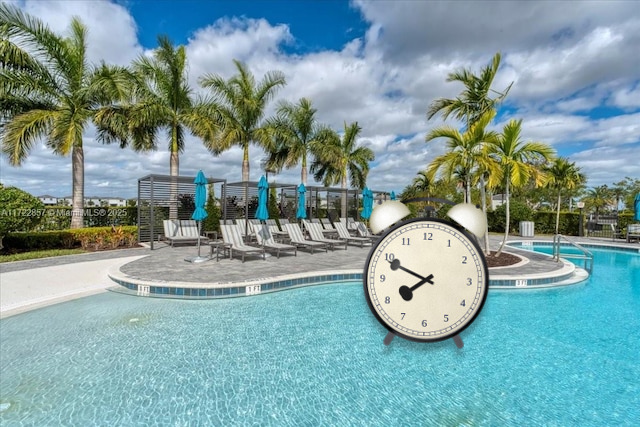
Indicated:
7.49
